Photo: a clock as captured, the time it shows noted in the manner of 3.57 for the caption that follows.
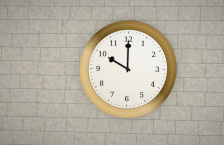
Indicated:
10.00
